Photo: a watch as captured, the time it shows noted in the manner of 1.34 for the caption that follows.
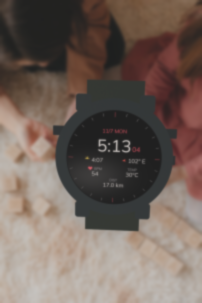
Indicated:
5.13
